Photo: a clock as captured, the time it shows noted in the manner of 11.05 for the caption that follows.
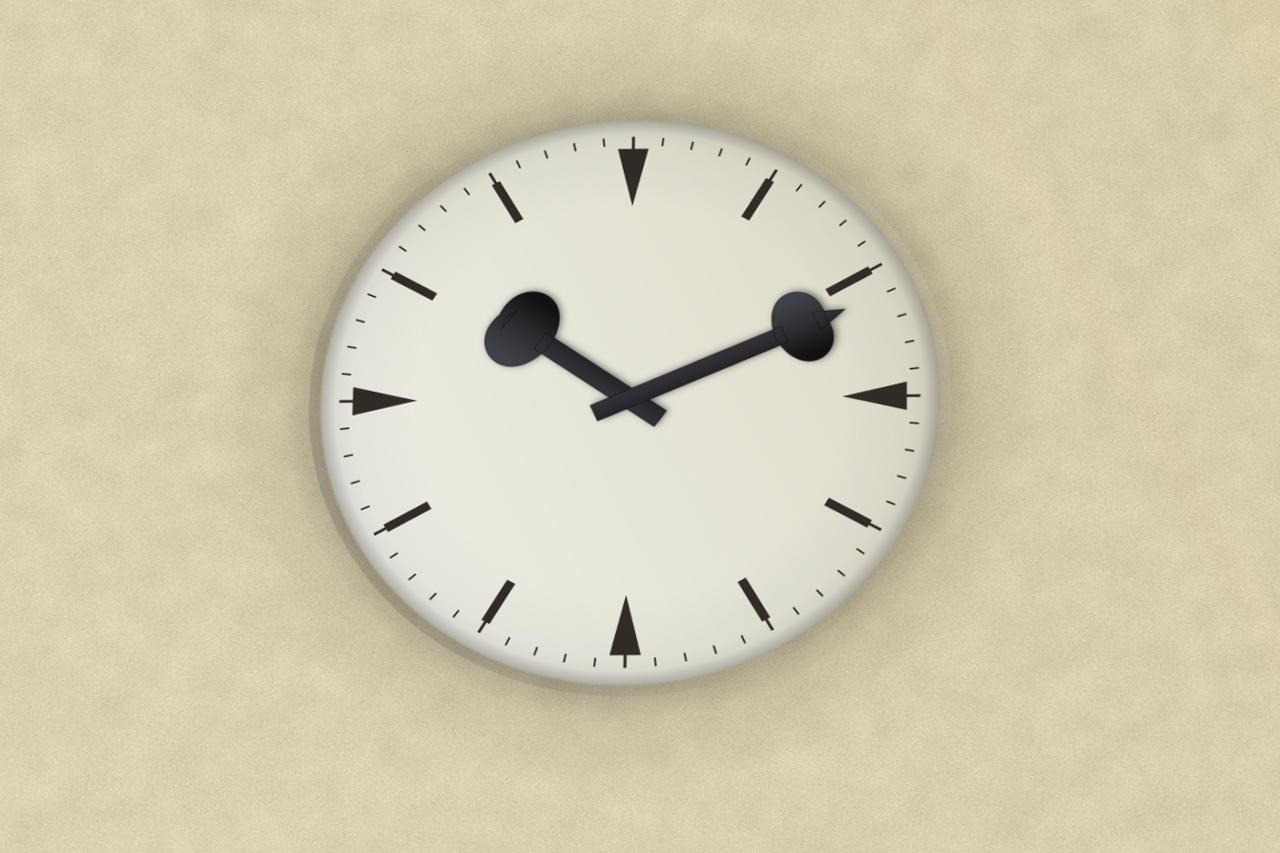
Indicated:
10.11
